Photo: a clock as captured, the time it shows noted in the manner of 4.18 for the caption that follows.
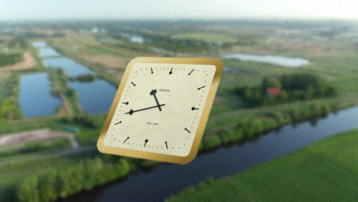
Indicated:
10.42
